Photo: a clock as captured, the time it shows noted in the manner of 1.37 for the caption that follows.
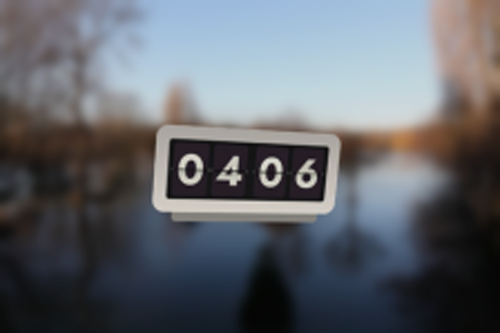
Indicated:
4.06
